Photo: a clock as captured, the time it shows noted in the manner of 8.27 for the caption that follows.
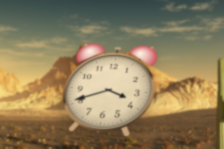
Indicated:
3.41
